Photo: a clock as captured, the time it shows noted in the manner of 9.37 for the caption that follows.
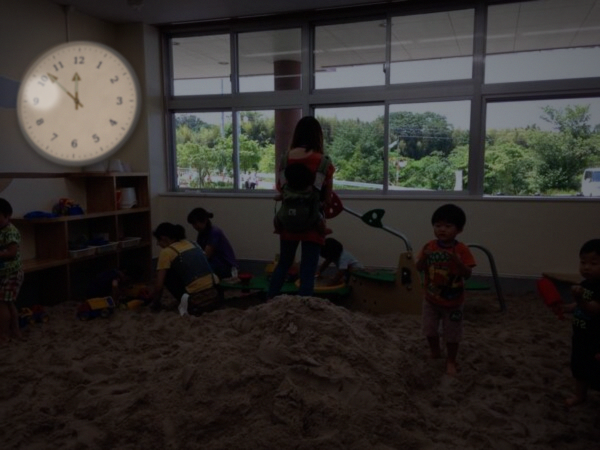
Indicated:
11.52
